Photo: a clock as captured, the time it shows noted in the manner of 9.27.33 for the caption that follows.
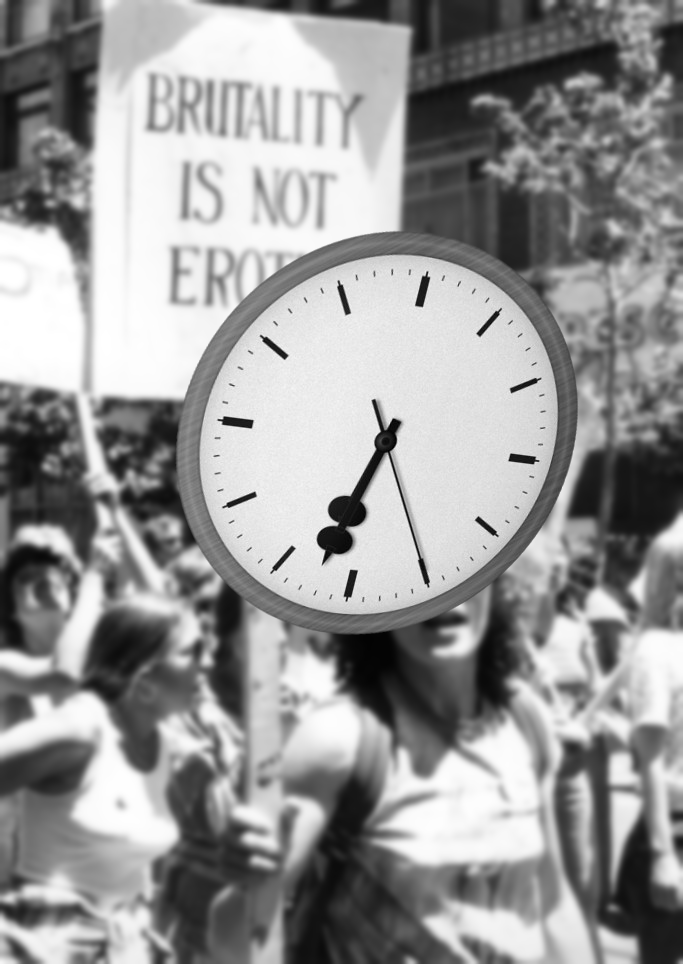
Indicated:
6.32.25
